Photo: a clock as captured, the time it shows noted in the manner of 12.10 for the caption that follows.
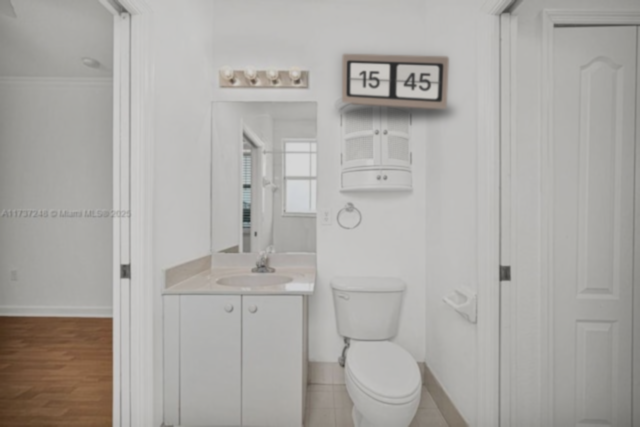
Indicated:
15.45
